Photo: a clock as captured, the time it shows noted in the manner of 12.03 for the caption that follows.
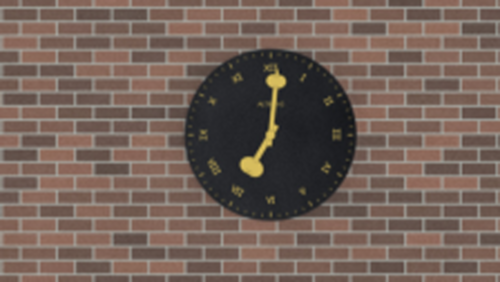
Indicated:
7.01
